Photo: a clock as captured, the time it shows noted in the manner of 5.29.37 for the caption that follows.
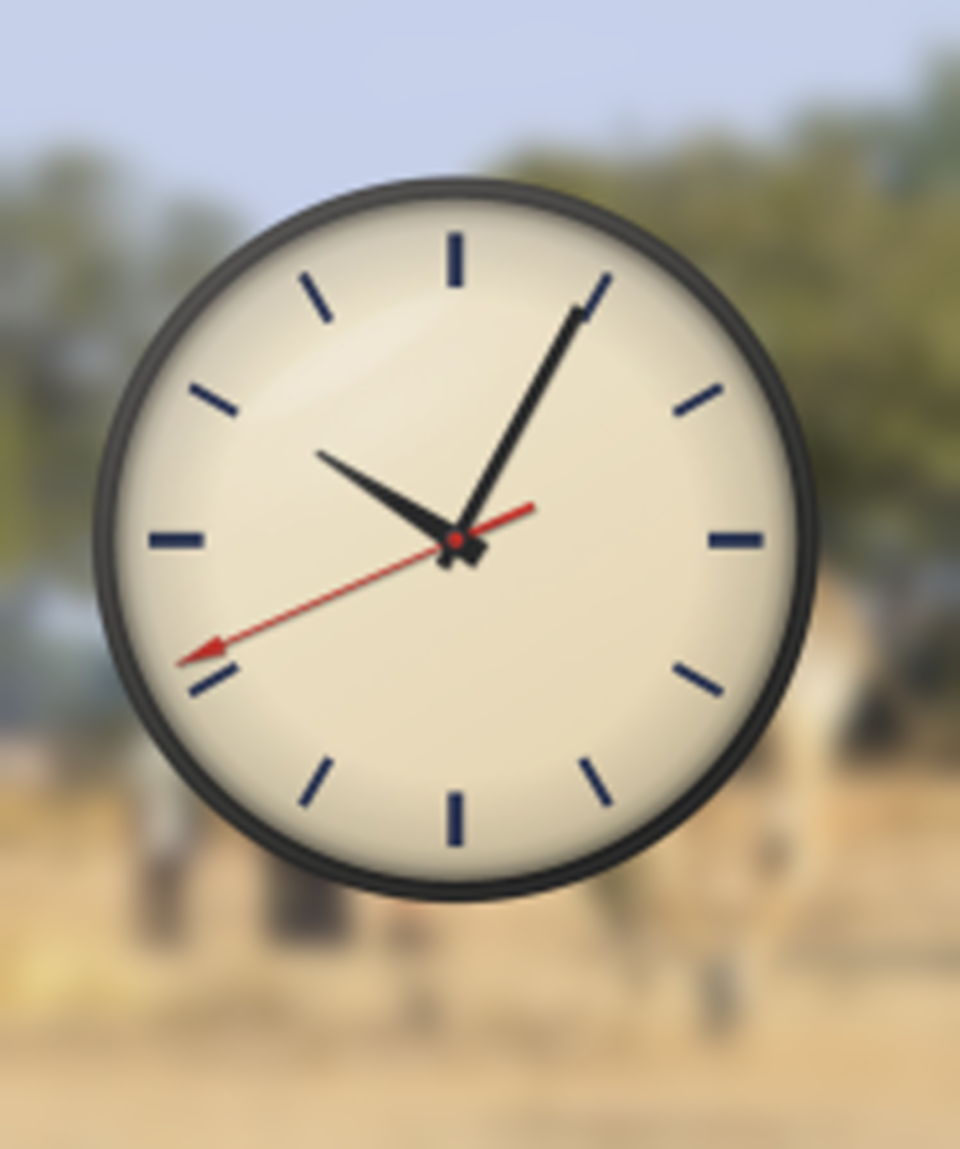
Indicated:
10.04.41
